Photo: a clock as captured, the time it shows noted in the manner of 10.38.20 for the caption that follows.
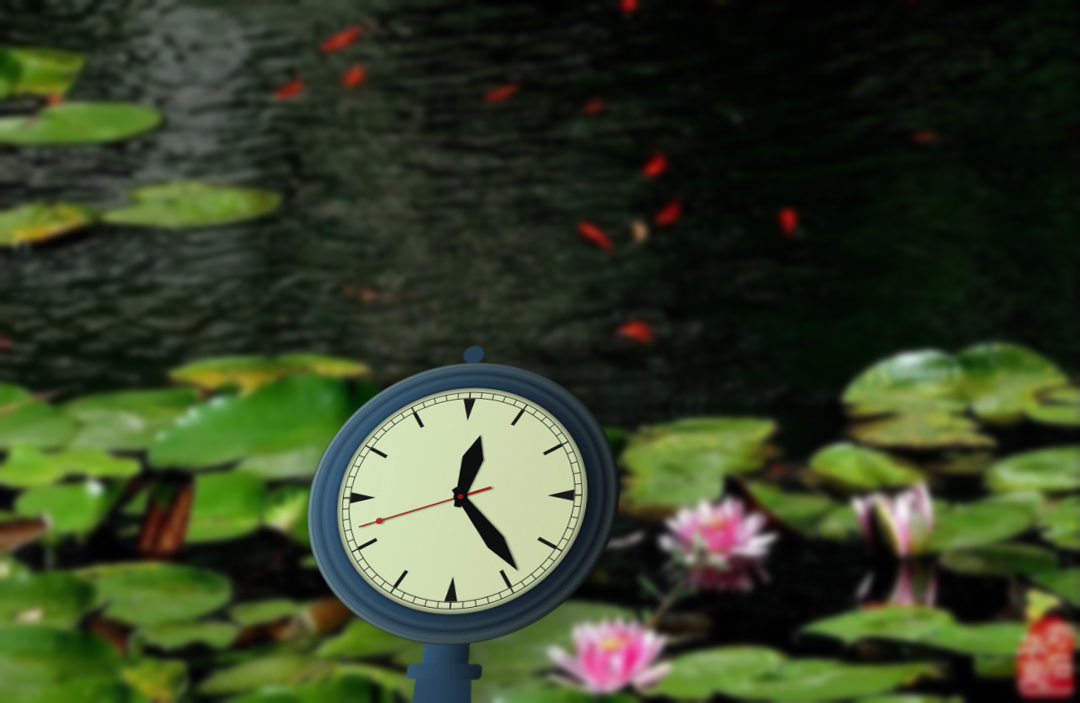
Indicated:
12.23.42
